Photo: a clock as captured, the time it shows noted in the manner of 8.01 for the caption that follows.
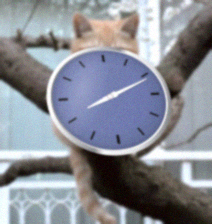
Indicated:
8.11
